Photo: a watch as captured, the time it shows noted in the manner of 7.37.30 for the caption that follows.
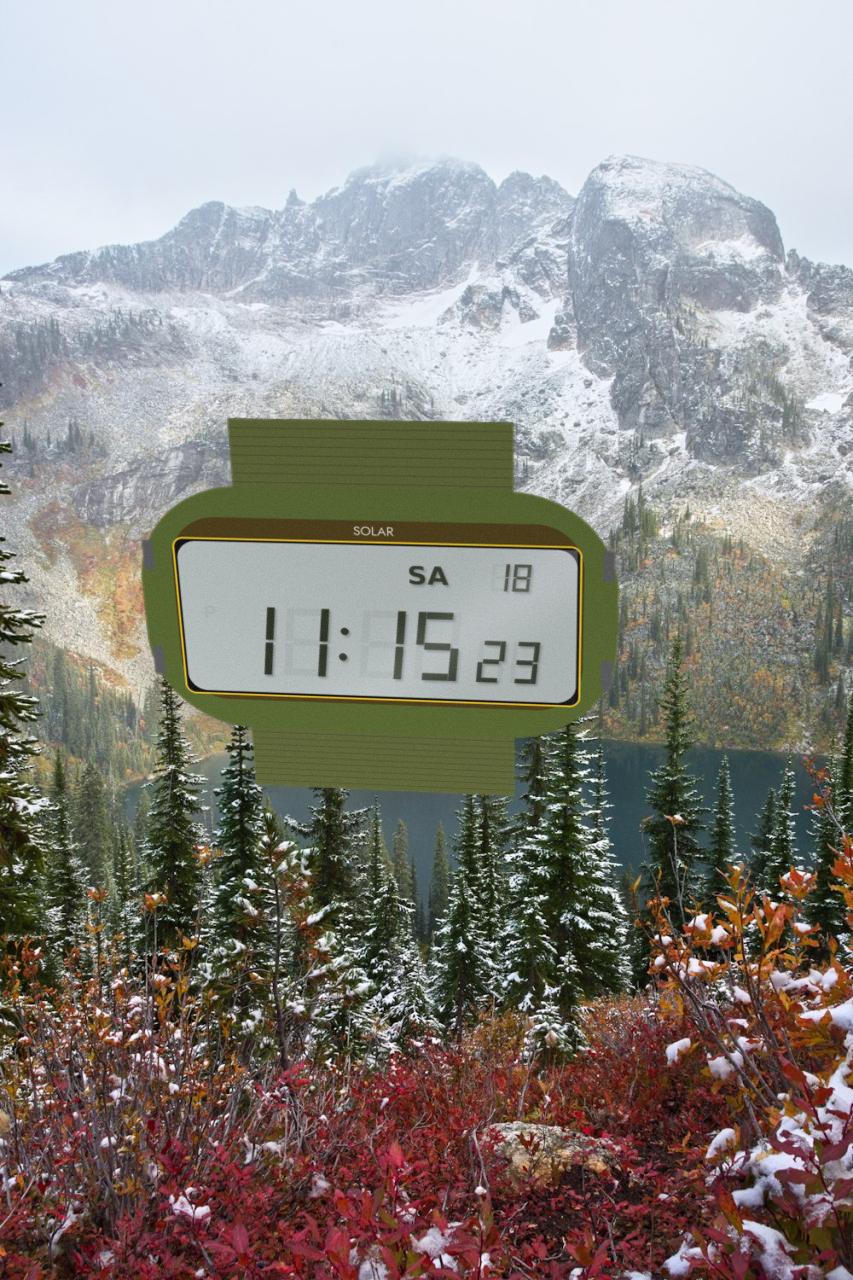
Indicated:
11.15.23
